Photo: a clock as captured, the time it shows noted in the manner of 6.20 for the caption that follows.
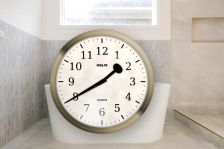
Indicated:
1.40
